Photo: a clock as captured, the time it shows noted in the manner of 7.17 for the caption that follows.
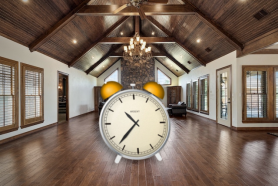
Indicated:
10.37
